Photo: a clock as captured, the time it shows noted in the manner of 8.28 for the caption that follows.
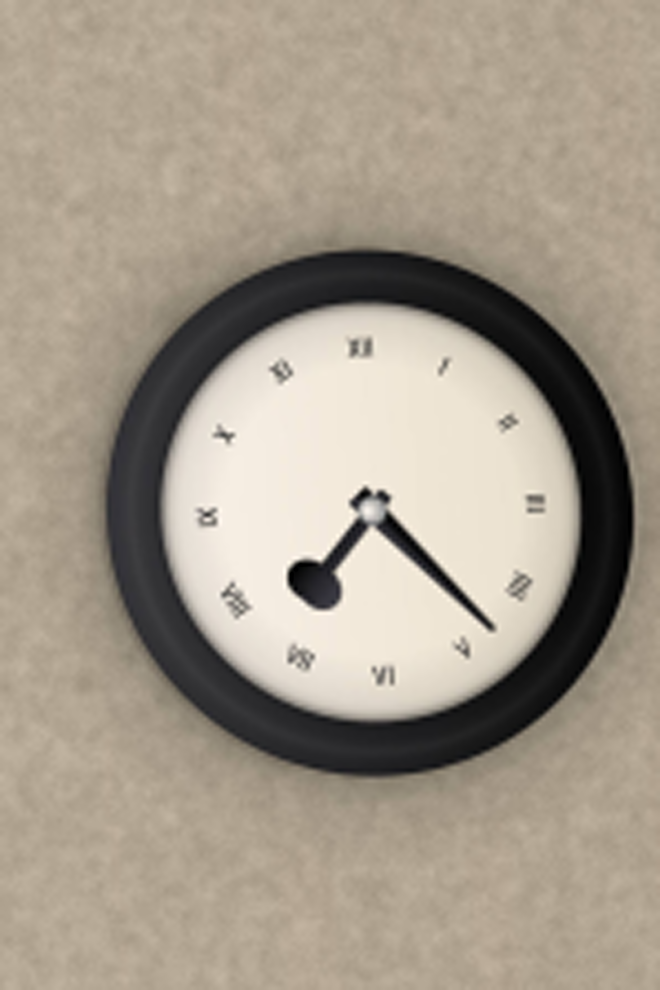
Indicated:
7.23
